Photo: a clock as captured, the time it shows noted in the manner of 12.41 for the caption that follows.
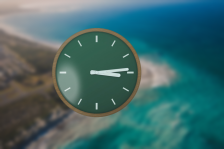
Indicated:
3.14
